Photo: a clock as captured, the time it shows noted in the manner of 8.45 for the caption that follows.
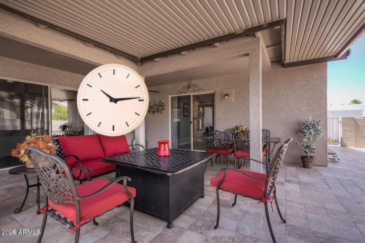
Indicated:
10.14
